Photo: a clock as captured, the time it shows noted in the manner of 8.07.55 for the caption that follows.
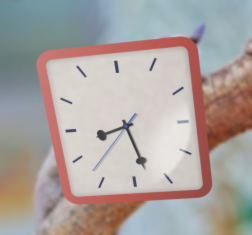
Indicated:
8.27.37
